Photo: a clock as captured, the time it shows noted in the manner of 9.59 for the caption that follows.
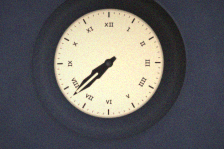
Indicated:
7.38
